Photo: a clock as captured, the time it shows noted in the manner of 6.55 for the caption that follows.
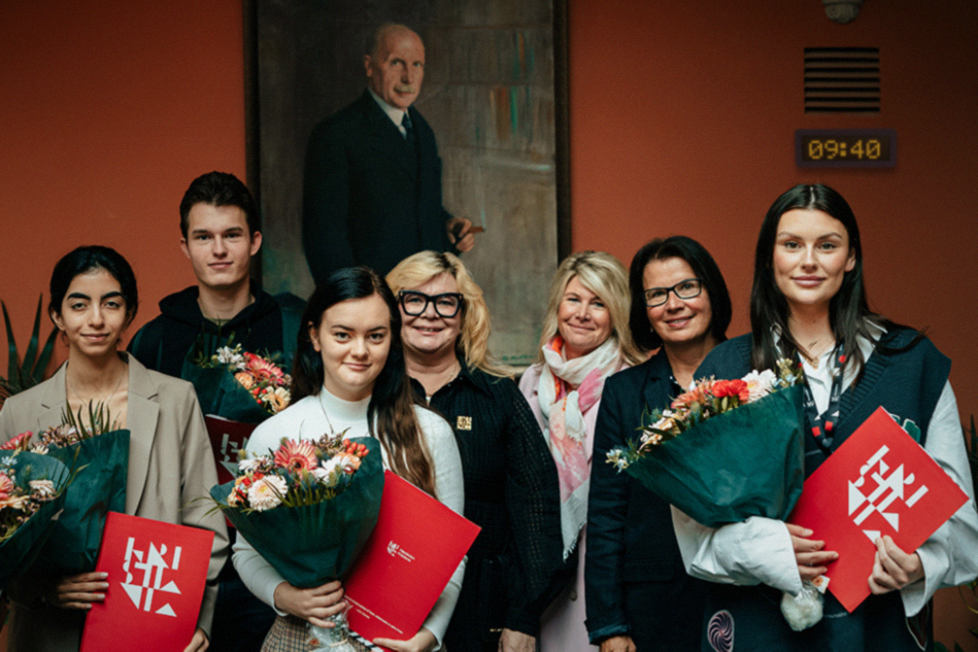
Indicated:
9.40
